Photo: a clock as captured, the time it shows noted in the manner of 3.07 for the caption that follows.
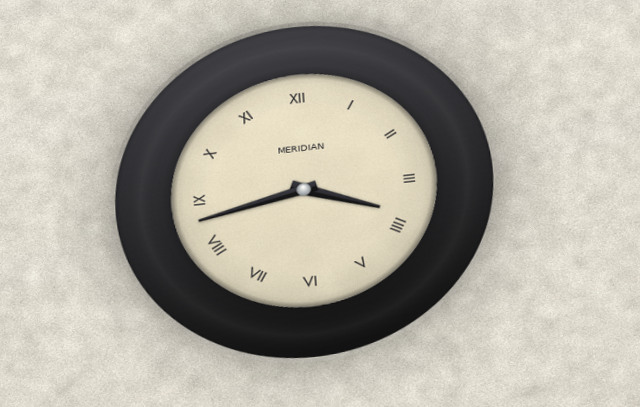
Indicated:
3.43
